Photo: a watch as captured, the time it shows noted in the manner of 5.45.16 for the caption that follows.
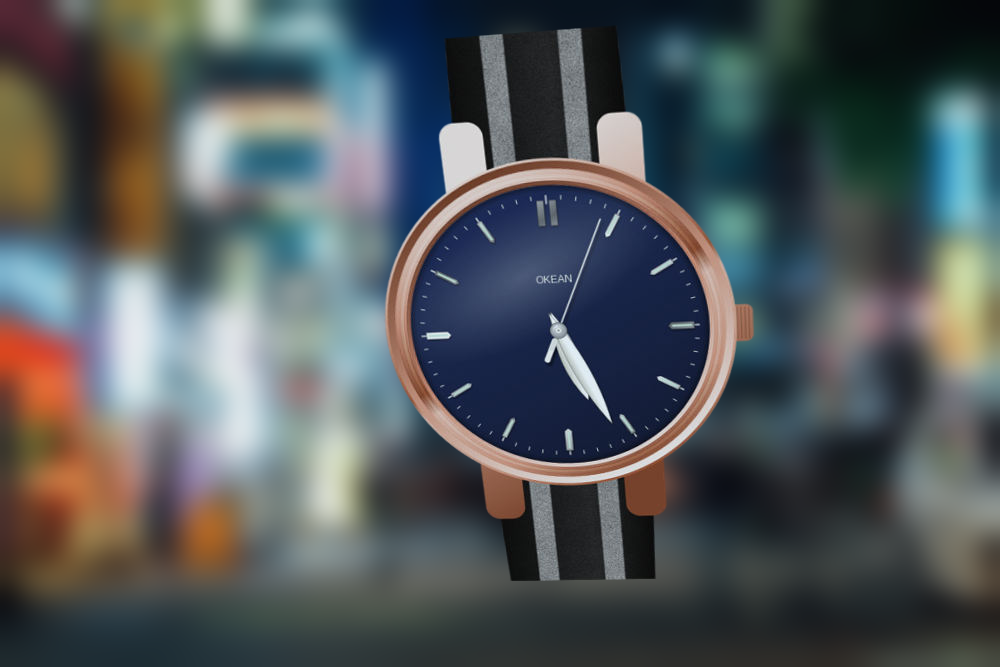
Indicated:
5.26.04
